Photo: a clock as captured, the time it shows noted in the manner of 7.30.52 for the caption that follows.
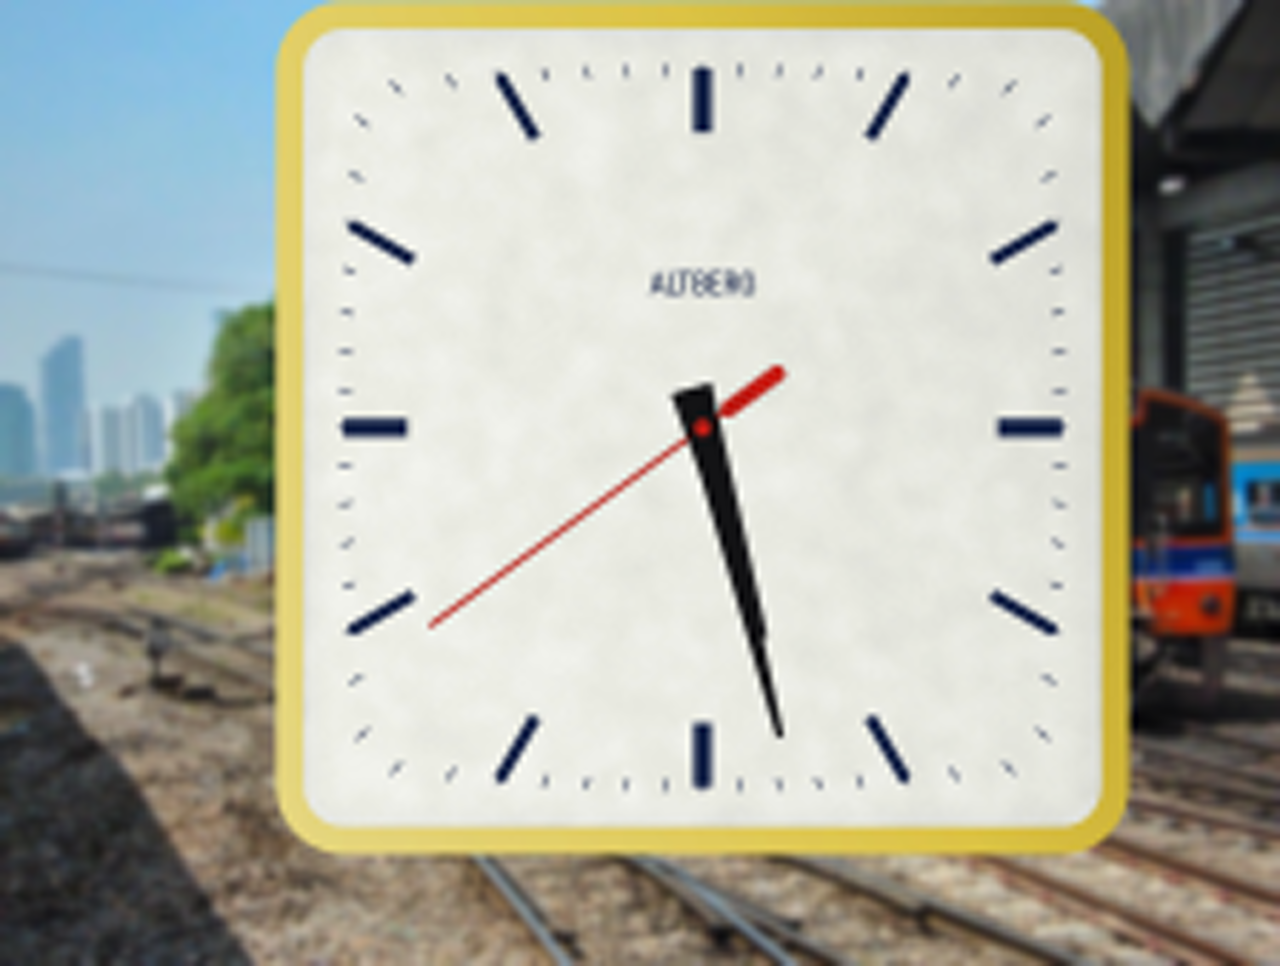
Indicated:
5.27.39
